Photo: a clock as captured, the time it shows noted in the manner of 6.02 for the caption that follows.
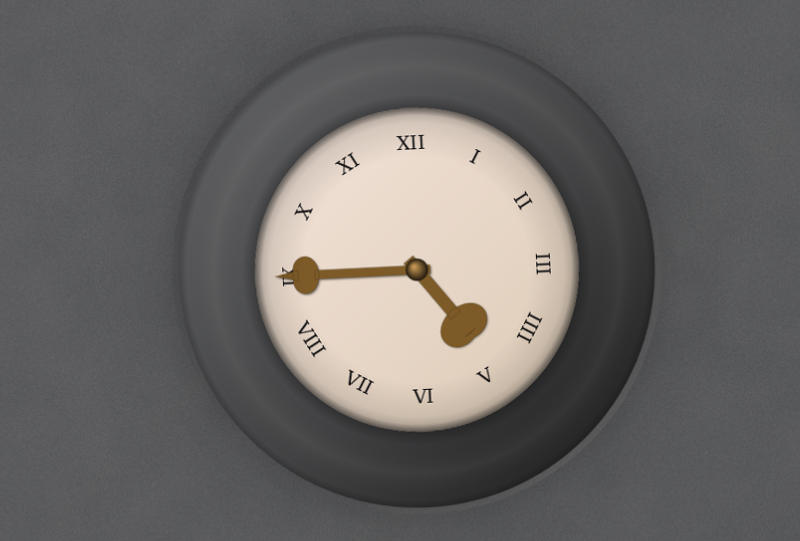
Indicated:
4.45
